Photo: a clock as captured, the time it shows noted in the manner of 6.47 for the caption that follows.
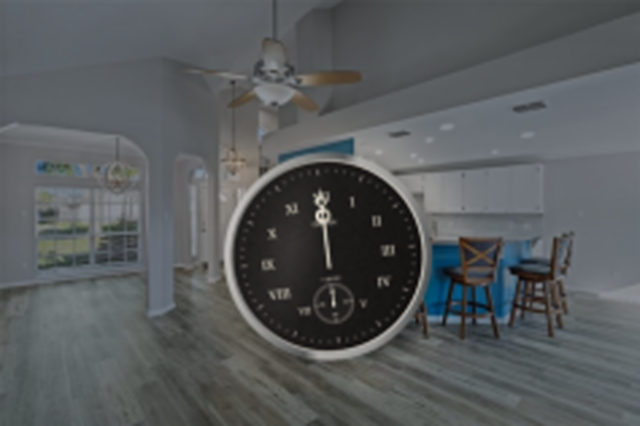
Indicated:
12.00
